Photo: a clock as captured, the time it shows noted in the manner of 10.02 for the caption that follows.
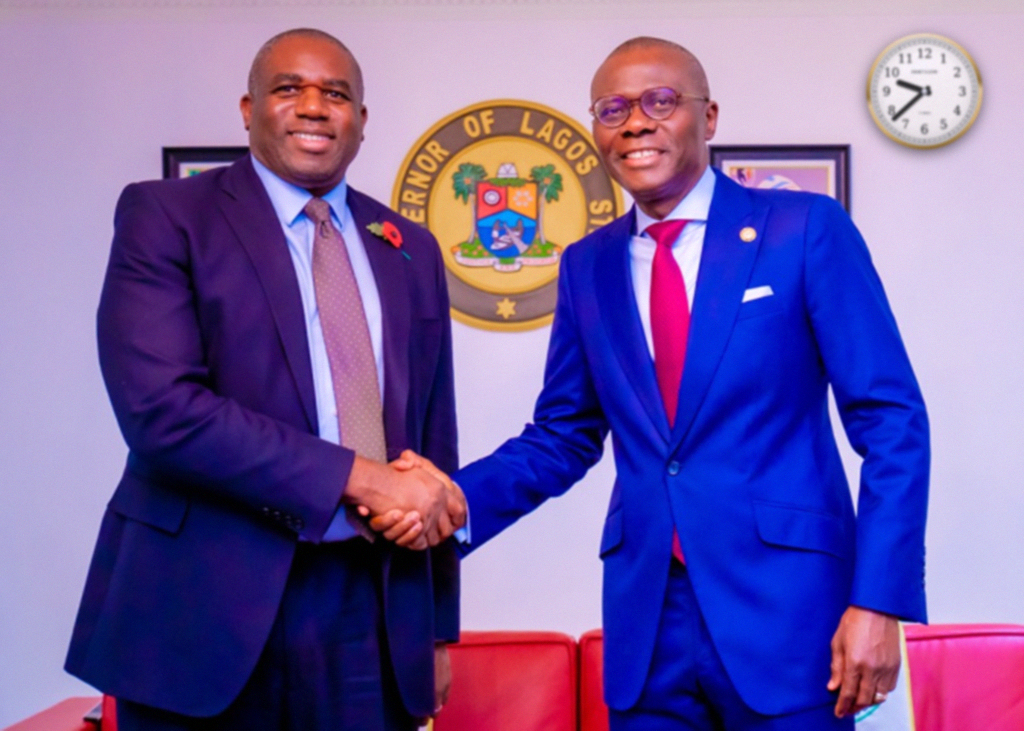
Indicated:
9.38
